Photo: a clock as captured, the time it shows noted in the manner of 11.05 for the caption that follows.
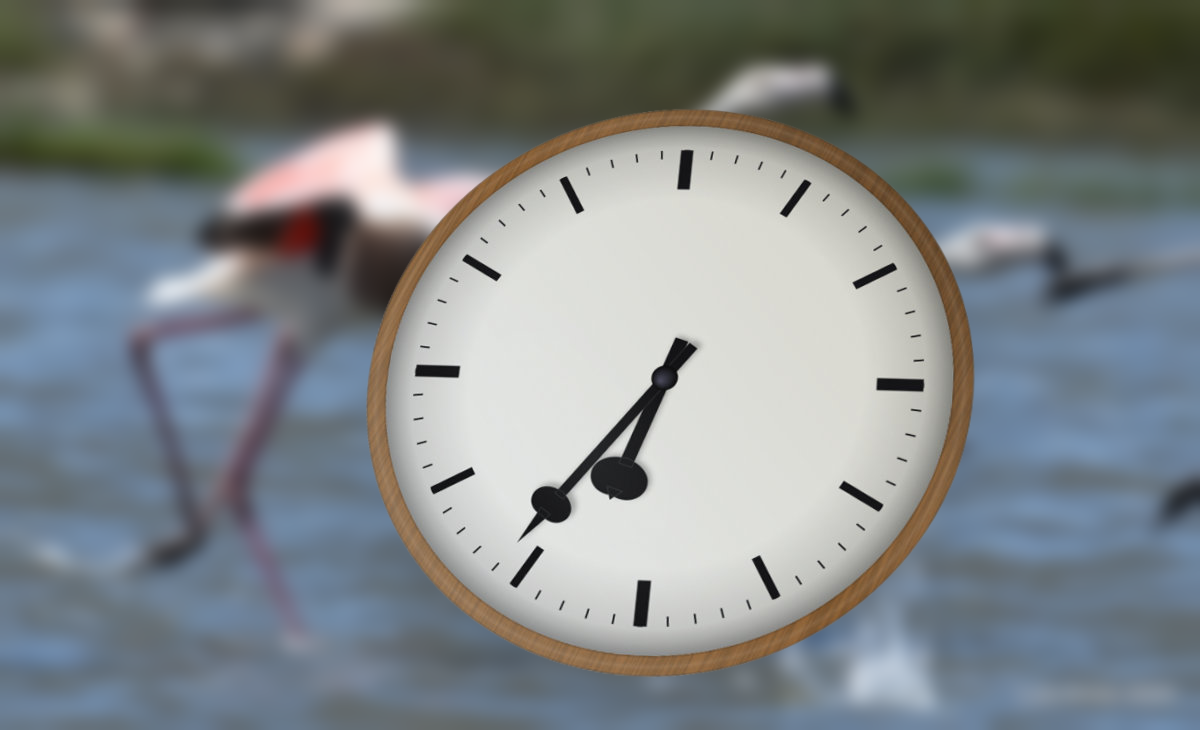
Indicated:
6.36
